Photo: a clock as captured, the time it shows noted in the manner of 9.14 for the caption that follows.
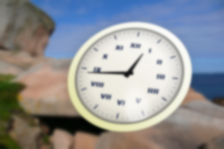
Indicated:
12.44
